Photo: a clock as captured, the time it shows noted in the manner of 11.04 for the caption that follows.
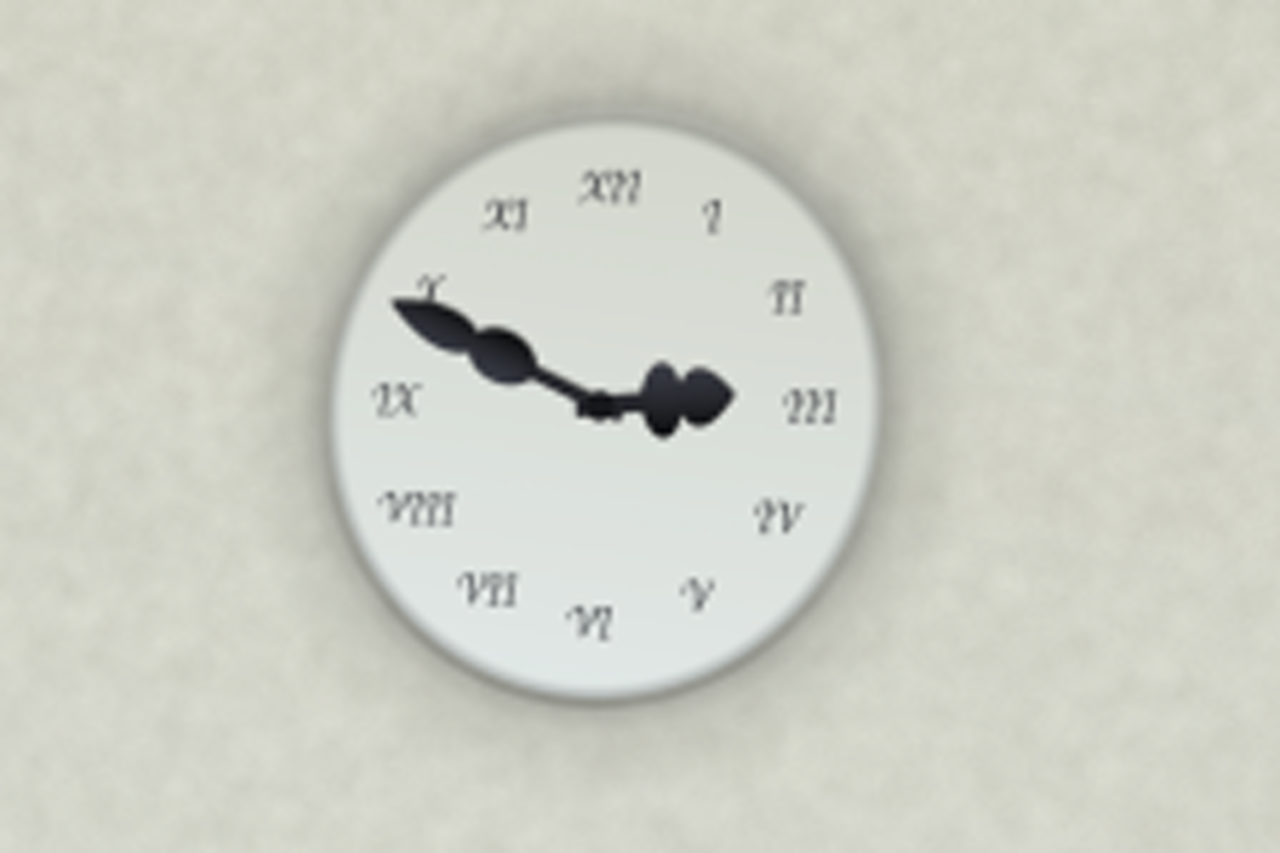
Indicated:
2.49
